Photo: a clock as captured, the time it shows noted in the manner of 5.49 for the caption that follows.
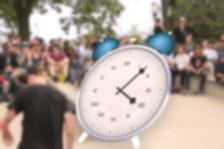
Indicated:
4.07
